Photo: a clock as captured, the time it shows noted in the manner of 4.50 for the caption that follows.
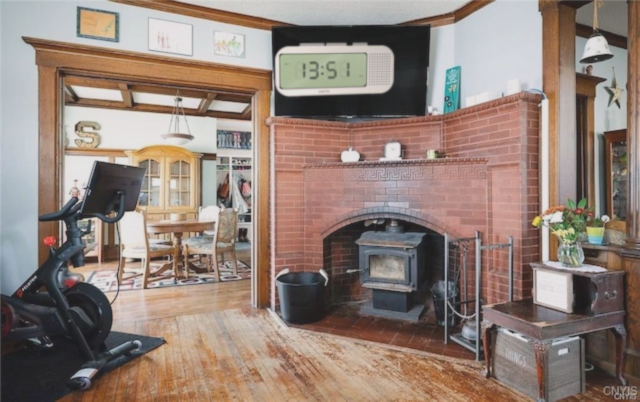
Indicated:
13.51
